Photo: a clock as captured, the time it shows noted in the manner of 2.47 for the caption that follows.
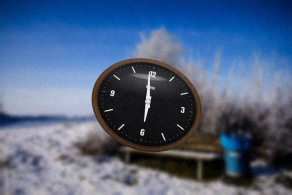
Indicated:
5.59
